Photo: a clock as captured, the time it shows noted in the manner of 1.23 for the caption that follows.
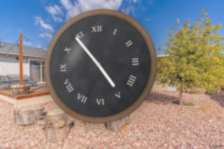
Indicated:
4.54
